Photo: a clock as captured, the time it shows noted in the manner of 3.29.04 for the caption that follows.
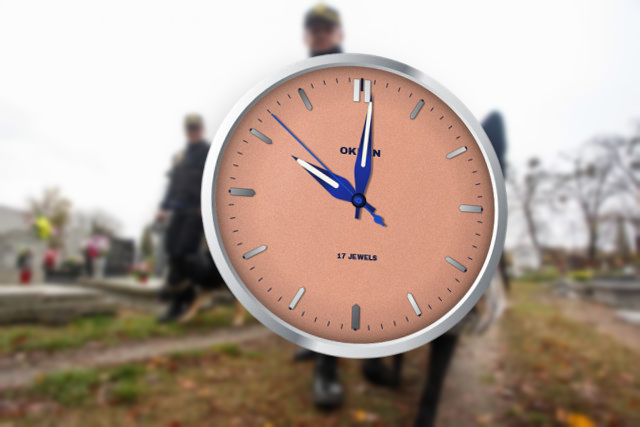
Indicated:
10.00.52
